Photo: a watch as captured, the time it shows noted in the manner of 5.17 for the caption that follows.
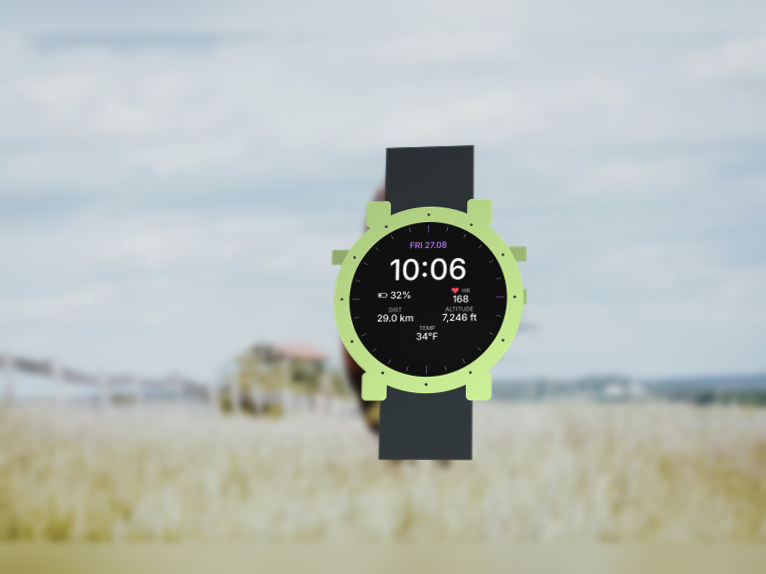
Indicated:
10.06
